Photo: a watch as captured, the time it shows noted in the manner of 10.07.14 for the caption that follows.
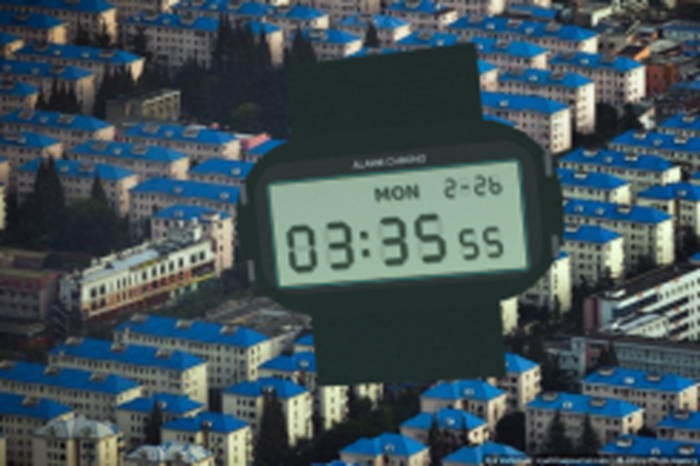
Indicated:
3.35.55
